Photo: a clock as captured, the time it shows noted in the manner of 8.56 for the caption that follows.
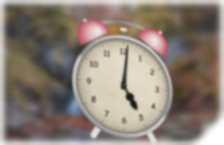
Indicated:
5.01
